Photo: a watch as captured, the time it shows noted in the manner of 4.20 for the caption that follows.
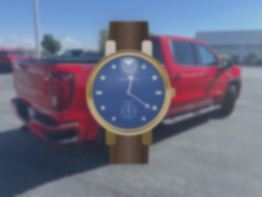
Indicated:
12.21
